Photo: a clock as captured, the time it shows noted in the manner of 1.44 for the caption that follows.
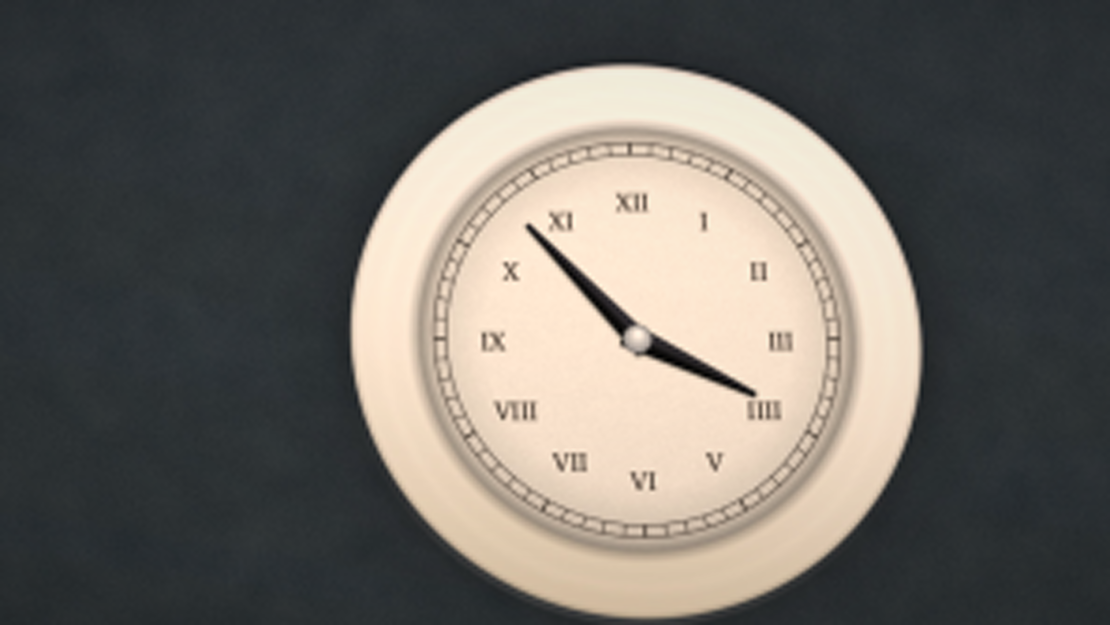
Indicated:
3.53
